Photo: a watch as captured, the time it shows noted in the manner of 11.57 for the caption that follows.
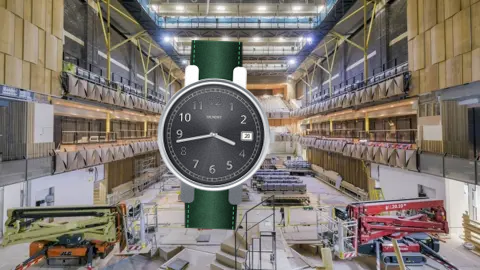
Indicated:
3.43
